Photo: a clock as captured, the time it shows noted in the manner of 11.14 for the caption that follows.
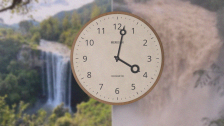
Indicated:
4.02
